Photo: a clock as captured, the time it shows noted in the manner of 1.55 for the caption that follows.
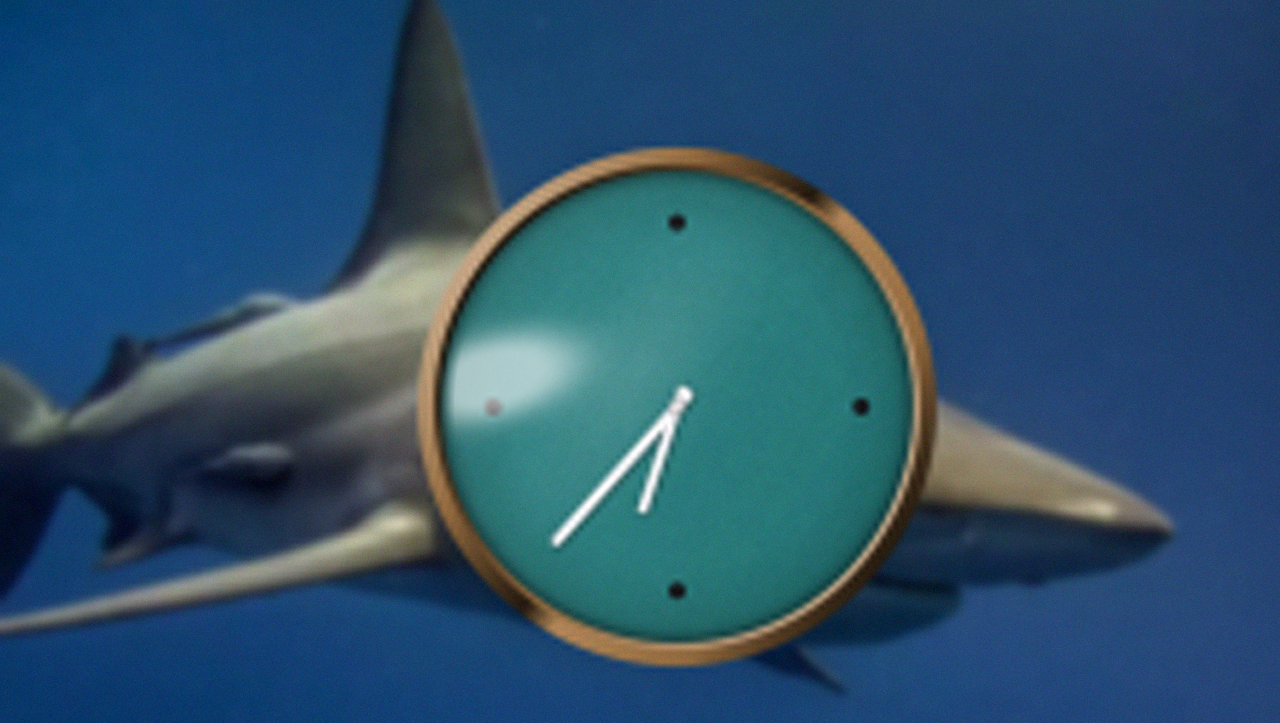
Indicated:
6.37
